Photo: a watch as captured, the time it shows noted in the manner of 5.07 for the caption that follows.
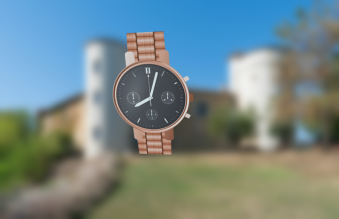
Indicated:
8.03
